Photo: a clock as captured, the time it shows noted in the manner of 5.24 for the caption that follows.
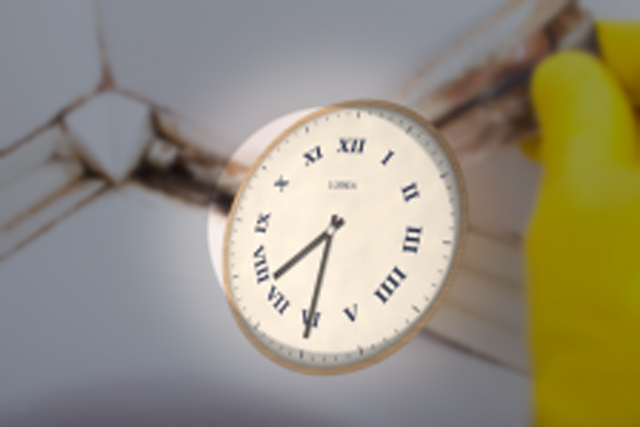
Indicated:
7.30
